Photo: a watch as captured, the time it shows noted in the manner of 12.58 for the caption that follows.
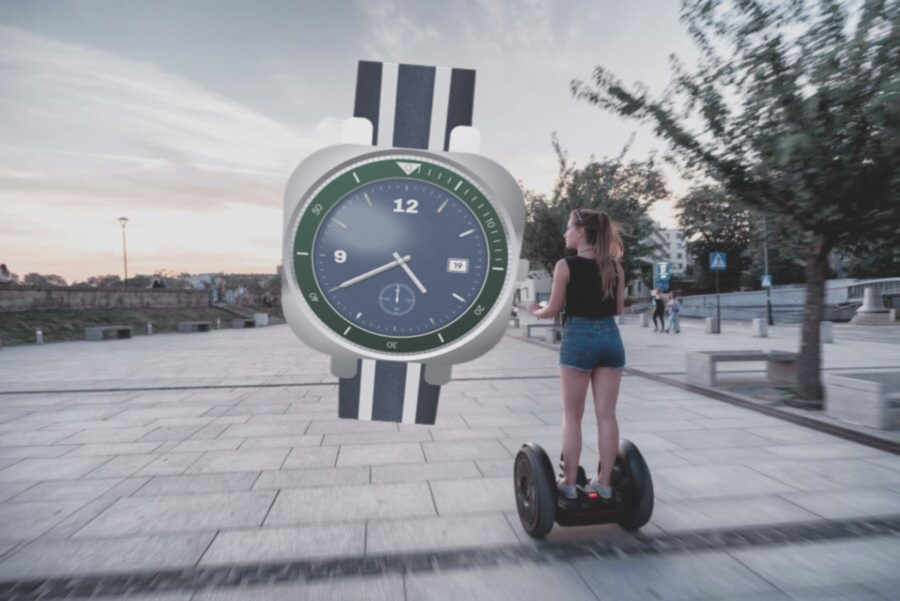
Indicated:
4.40
